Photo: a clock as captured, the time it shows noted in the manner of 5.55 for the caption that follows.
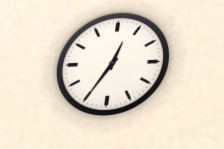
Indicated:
12.35
